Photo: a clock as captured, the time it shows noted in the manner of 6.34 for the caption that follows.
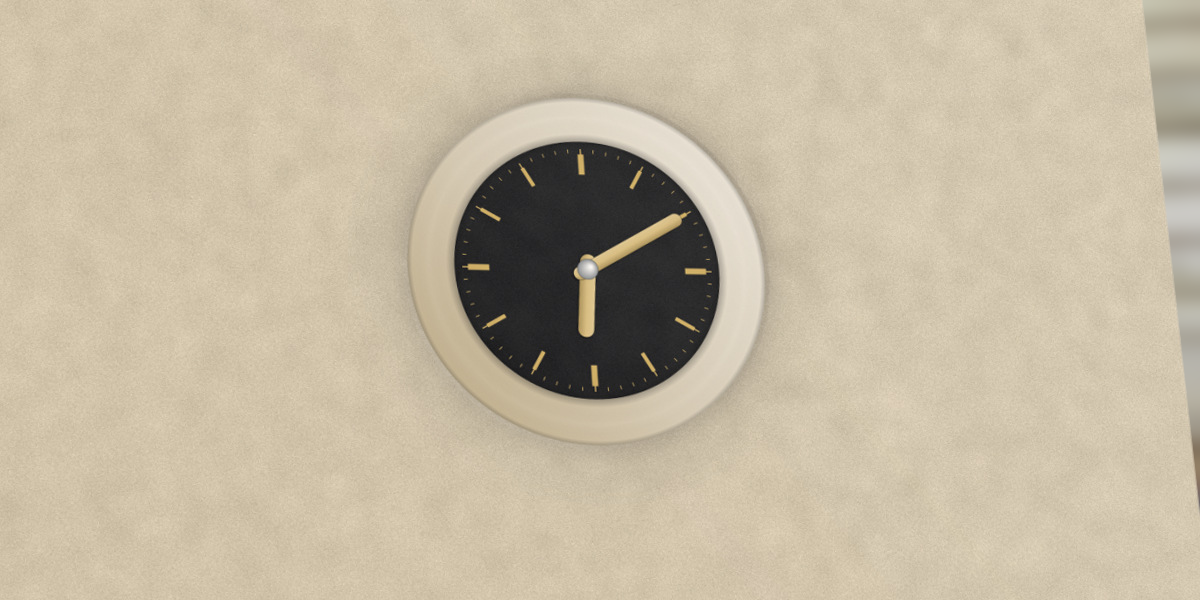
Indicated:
6.10
